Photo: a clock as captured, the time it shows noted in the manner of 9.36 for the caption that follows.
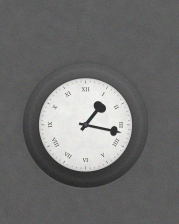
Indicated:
1.17
